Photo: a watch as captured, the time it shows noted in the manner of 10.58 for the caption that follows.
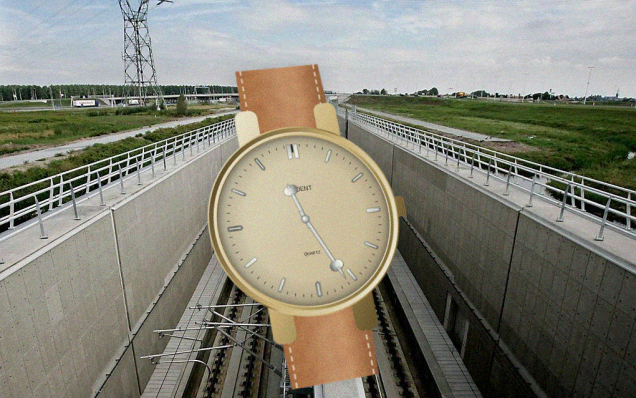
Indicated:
11.26
